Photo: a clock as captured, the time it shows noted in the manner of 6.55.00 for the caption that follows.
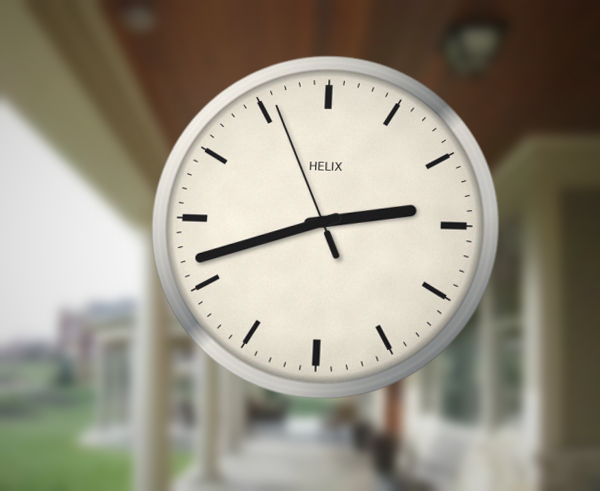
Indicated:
2.41.56
